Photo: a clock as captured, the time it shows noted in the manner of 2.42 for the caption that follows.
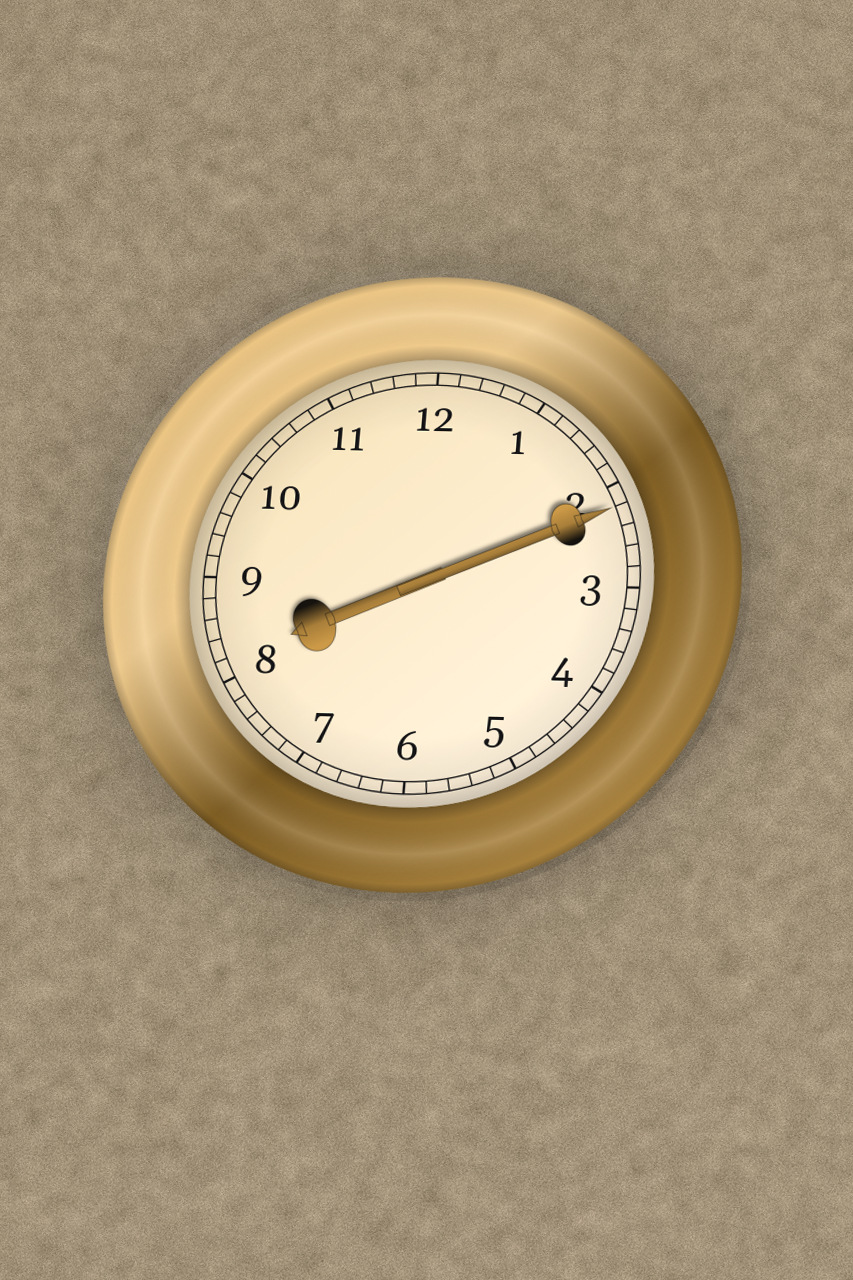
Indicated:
8.11
